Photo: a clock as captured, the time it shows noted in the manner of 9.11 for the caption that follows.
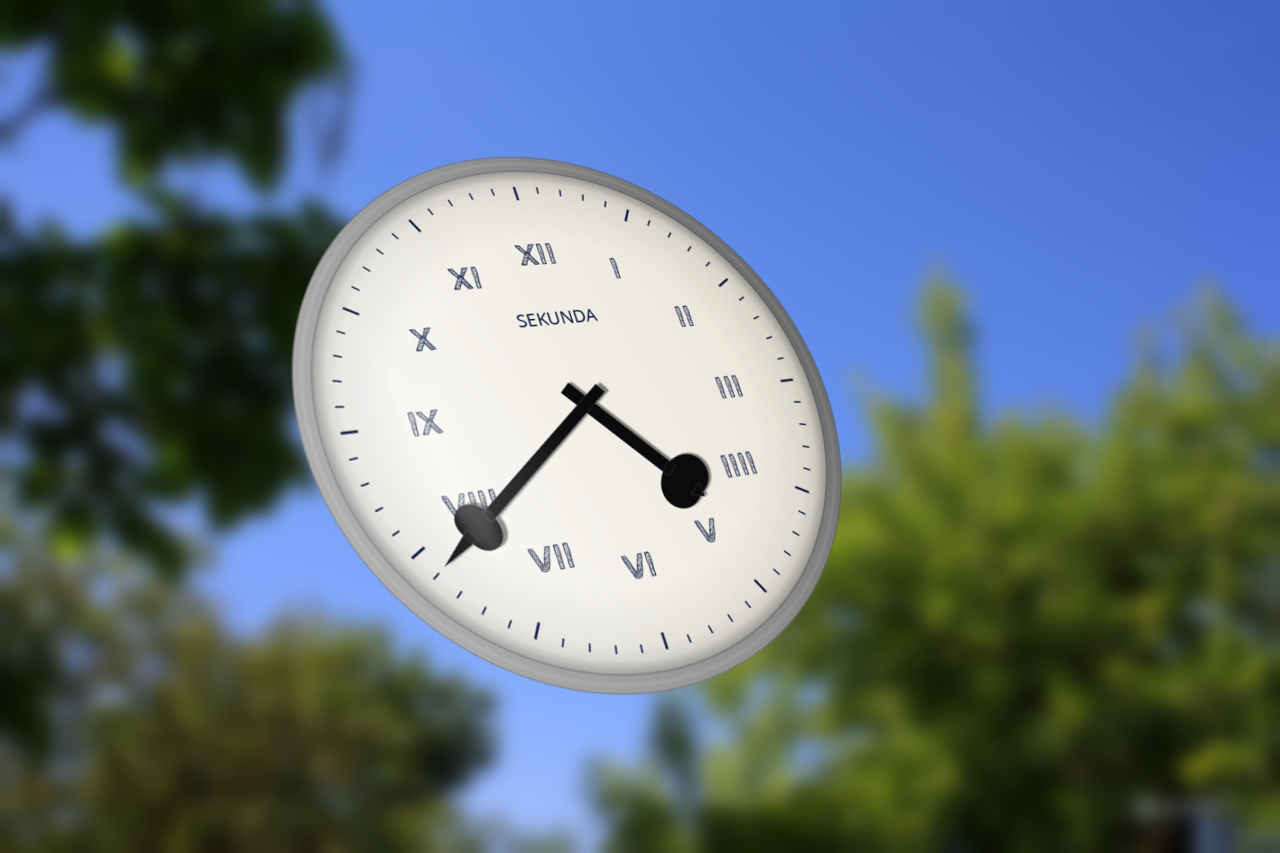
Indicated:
4.39
